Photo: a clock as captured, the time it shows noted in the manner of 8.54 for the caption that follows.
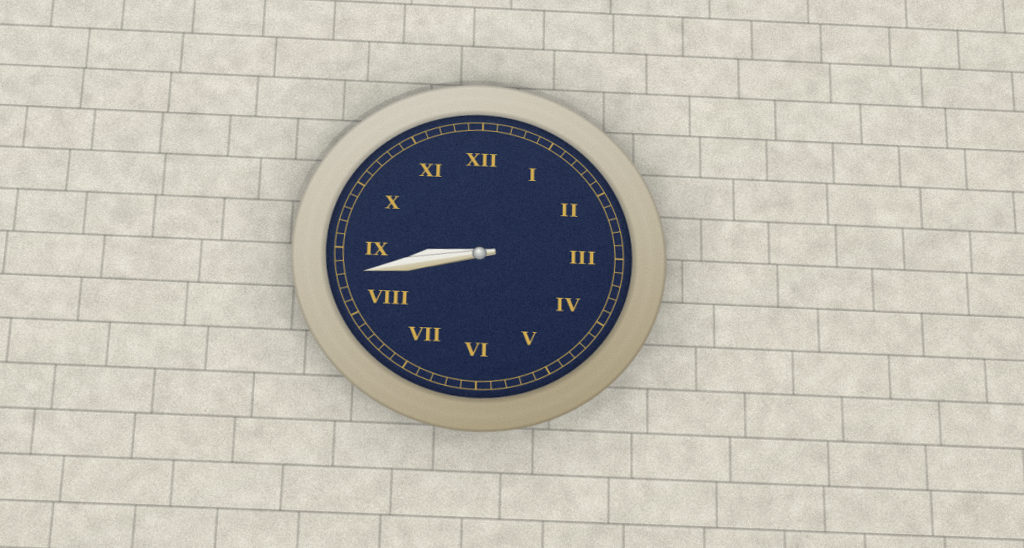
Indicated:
8.43
